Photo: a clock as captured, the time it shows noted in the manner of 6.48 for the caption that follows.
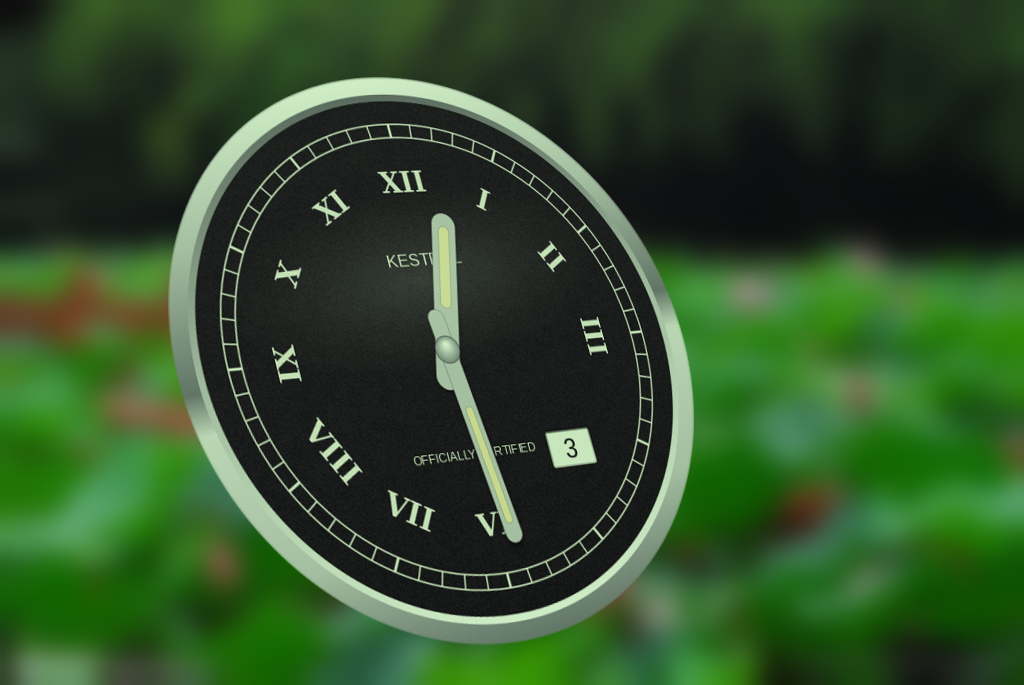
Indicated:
12.29
